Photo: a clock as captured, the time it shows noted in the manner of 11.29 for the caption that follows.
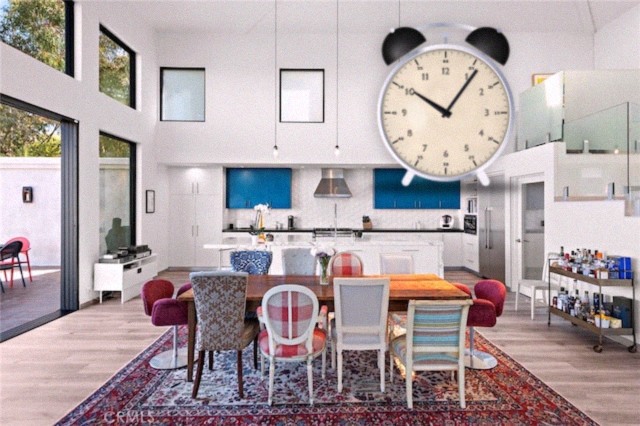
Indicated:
10.06
